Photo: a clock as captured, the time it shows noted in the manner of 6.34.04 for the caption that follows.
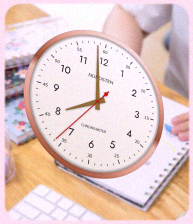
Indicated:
7.58.36
